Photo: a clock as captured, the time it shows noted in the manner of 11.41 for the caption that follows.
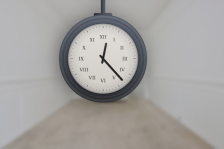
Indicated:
12.23
